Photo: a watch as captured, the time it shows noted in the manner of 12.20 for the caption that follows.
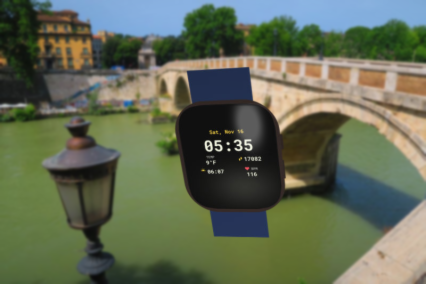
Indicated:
5.35
